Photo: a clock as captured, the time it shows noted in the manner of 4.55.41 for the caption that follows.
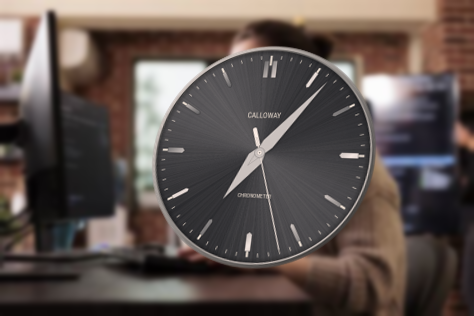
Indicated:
7.06.27
